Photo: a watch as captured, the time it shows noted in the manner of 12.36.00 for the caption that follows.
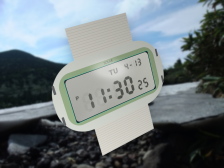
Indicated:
11.30.25
